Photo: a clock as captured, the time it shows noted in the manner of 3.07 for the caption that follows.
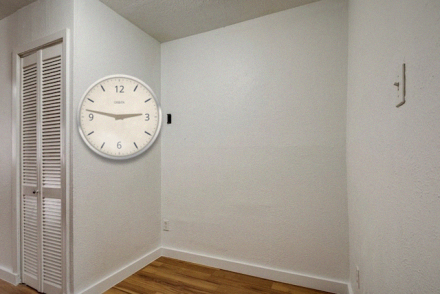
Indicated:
2.47
